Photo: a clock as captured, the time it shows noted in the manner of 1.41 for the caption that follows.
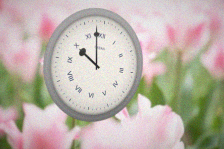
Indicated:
9.58
